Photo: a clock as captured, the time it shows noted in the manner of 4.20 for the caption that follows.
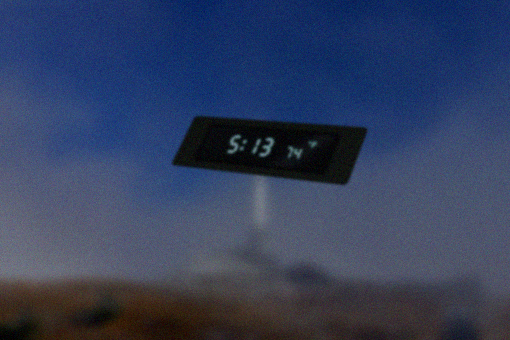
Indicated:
5.13
